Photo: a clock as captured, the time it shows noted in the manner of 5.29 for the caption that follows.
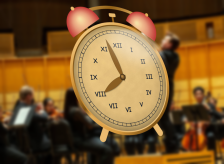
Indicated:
7.57
